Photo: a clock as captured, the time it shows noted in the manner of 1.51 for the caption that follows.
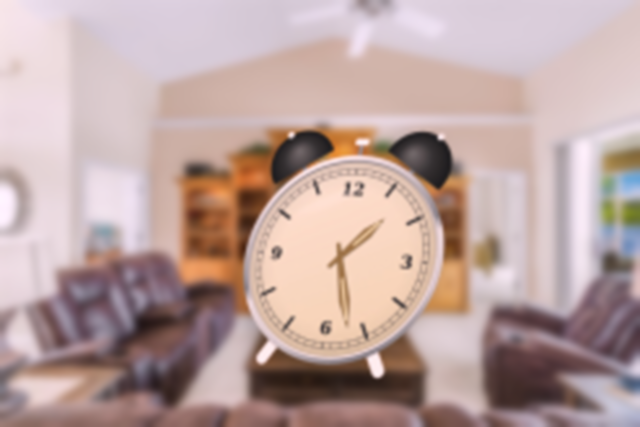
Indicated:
1.27
